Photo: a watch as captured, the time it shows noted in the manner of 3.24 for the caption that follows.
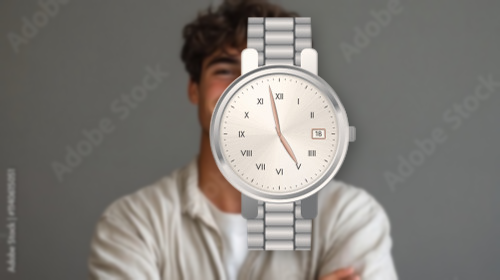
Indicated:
4.58
